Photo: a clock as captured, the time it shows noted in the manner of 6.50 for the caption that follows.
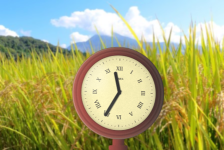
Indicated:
11.35
